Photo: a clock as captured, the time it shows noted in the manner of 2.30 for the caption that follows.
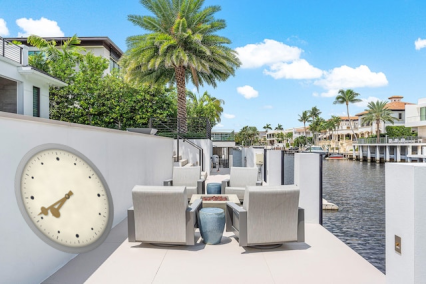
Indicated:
7.41
